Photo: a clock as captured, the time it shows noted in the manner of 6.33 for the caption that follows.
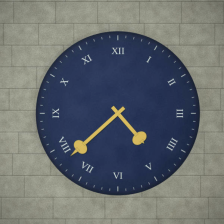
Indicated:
4.38
